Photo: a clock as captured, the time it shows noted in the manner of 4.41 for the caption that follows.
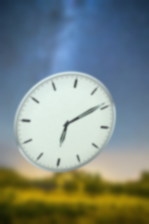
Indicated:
6.09
